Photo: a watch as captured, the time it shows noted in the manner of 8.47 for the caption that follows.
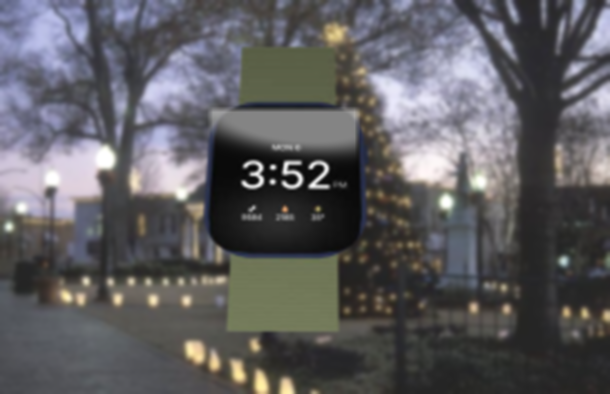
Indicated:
3.52
